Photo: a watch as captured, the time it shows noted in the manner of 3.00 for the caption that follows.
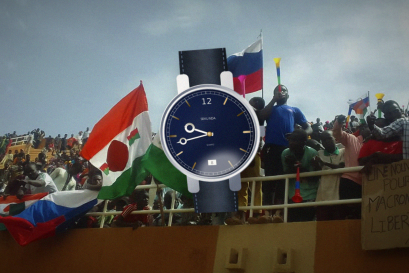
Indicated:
9.43
